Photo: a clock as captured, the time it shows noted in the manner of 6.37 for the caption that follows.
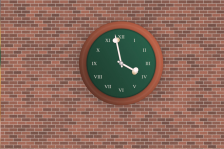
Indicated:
3.58
